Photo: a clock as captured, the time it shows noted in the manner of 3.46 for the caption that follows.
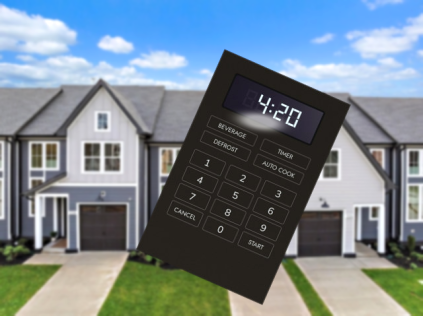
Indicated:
4.20
